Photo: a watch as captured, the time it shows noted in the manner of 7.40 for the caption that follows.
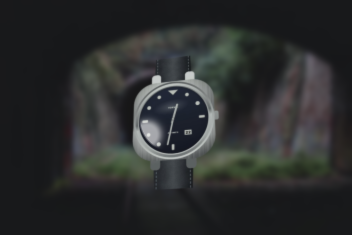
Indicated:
12.32
